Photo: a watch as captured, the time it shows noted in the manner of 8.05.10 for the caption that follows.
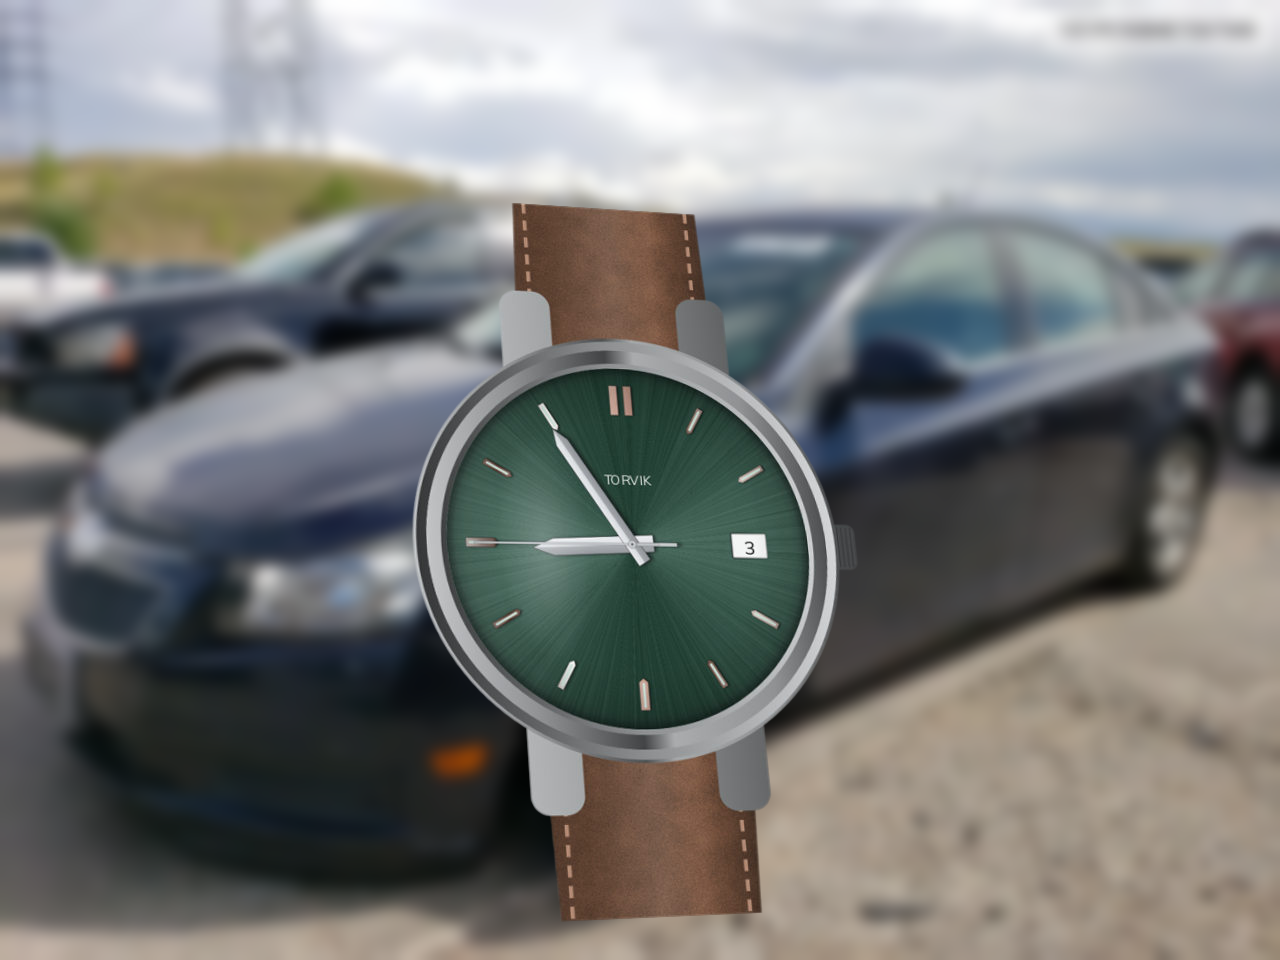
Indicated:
8.54.45
